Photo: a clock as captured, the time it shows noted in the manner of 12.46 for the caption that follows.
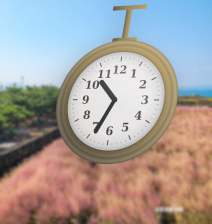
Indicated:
10.34
